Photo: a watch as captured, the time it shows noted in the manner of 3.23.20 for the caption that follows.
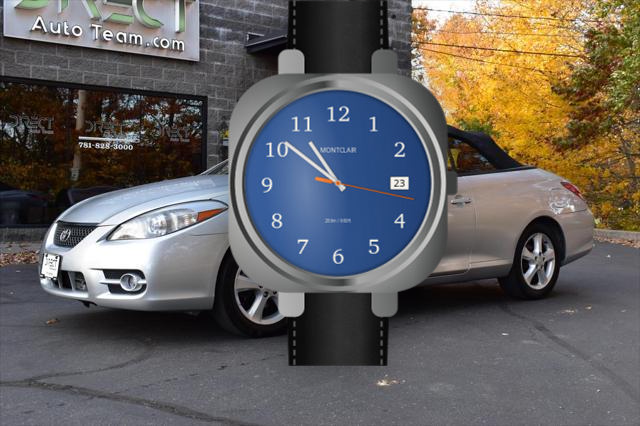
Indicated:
10.51.17
